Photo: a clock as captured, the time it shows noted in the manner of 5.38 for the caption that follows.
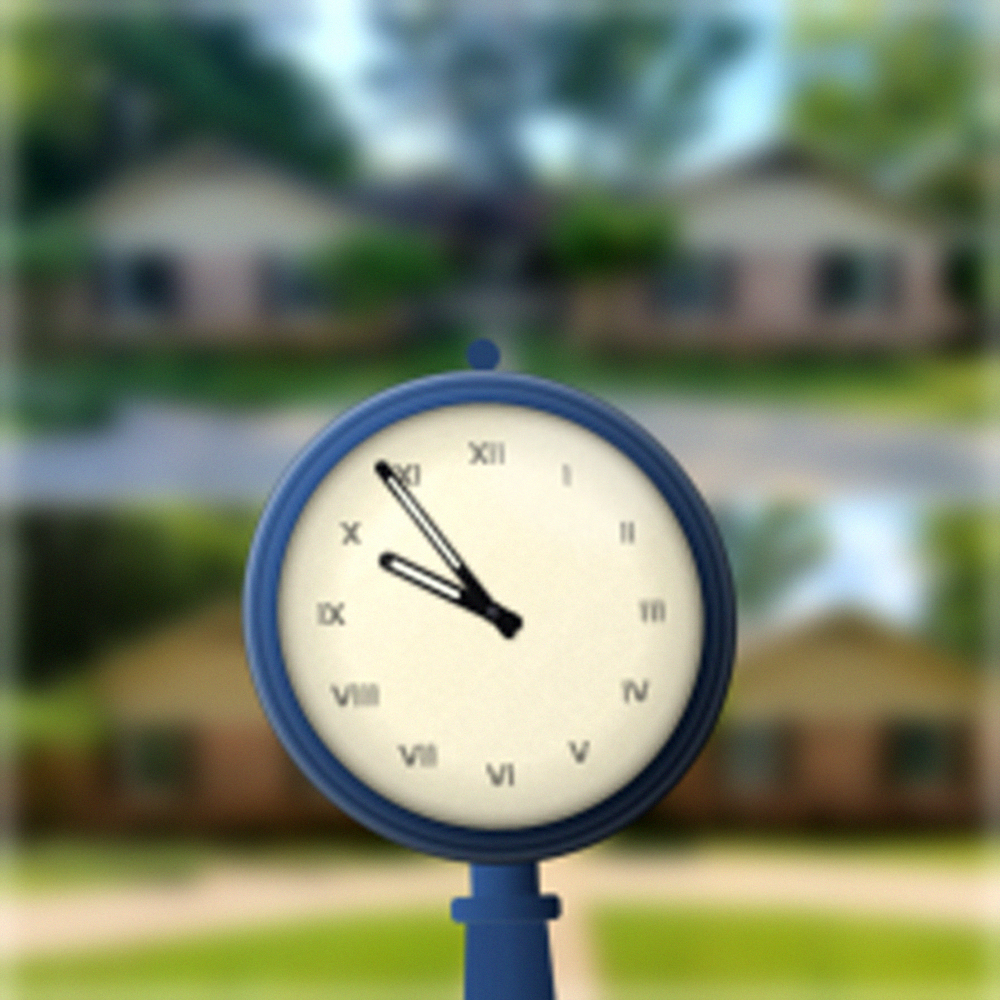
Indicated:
9.54
